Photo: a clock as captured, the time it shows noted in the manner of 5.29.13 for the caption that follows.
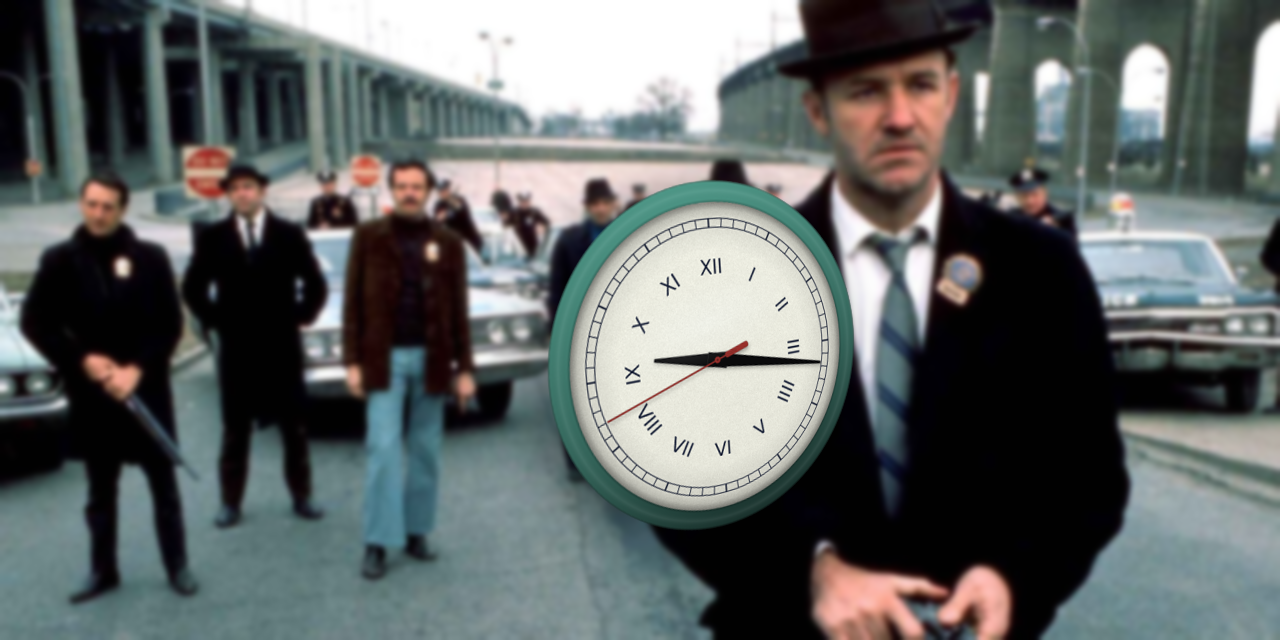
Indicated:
9.16.42
